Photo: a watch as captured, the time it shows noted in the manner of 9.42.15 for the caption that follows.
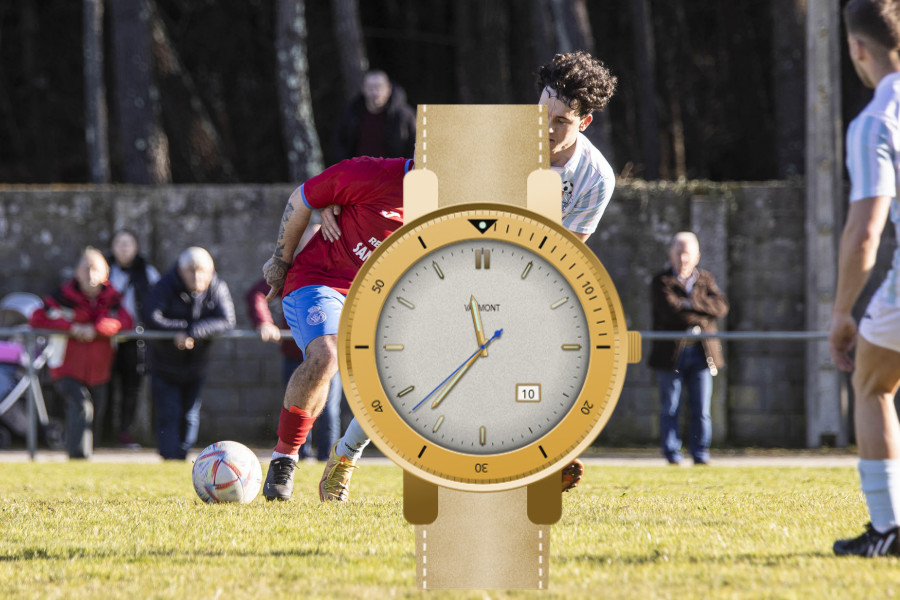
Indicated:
11.36.38
